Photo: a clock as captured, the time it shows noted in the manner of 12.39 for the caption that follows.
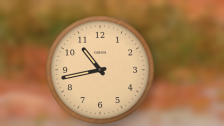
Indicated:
10.43
